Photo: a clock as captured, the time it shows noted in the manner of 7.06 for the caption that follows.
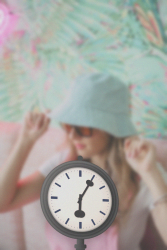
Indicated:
6.05
